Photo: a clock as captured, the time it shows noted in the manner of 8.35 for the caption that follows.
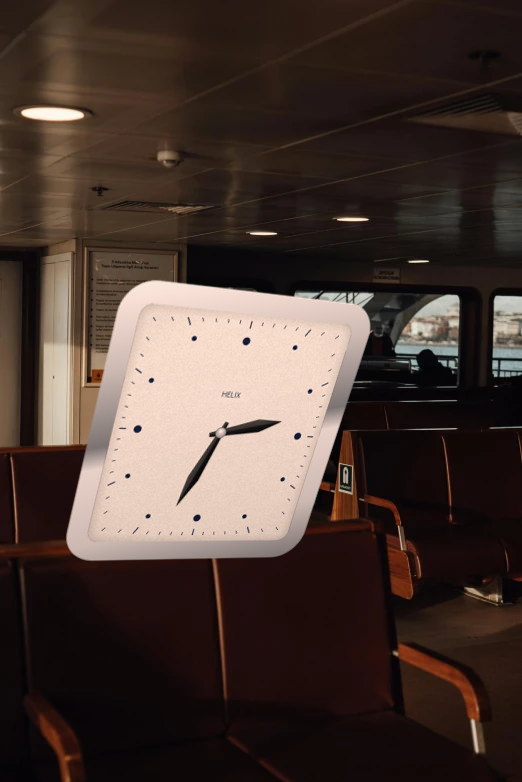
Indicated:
2.33
